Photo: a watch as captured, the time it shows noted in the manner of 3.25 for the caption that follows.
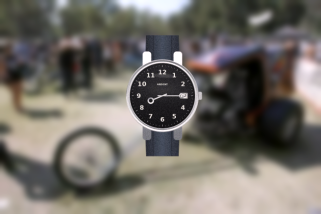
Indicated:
8.15
